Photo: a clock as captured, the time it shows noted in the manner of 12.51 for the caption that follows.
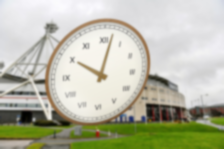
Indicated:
10.02
